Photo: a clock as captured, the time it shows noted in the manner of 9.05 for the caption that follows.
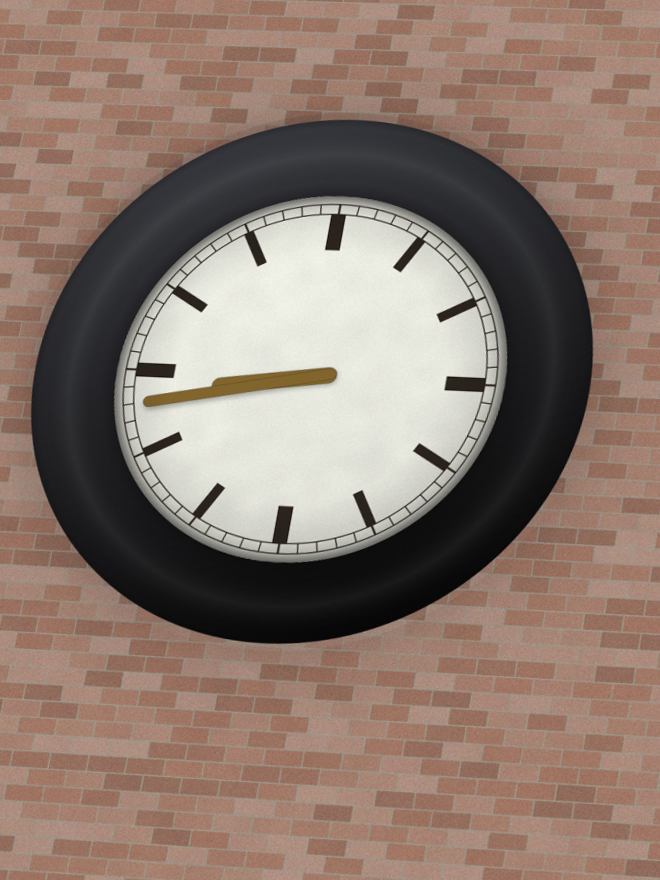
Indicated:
8.43
